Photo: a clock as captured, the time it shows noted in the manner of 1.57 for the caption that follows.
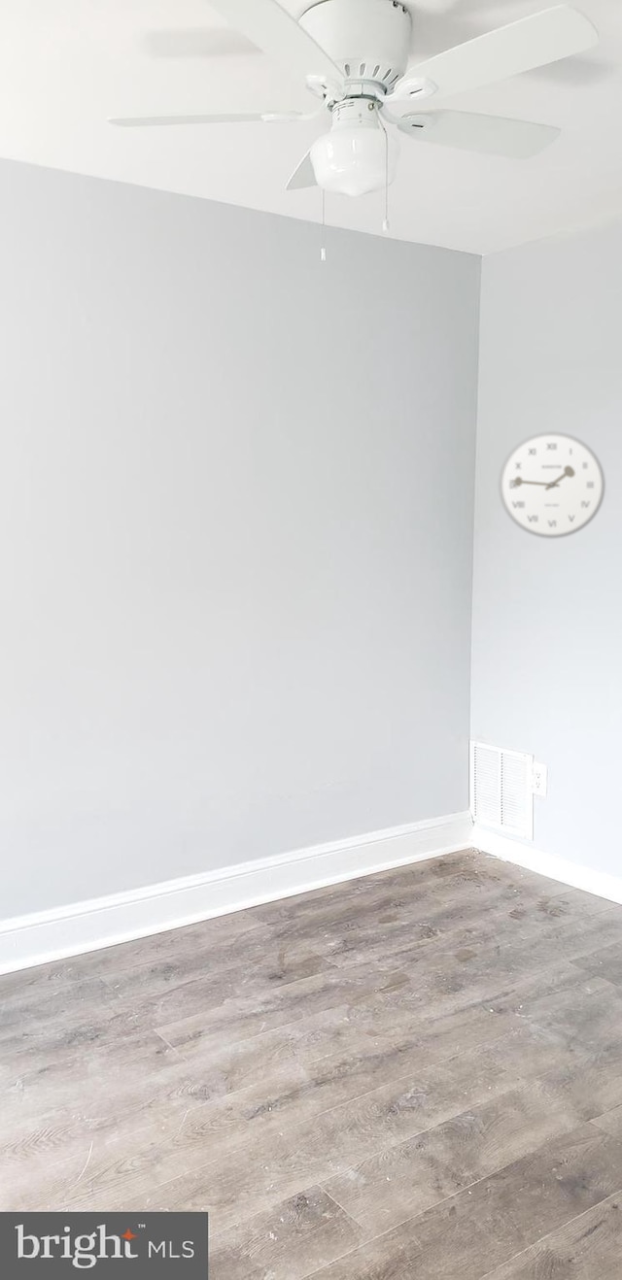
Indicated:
1.46
